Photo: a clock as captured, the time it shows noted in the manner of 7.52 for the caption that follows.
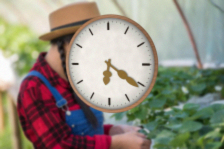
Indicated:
6.21
